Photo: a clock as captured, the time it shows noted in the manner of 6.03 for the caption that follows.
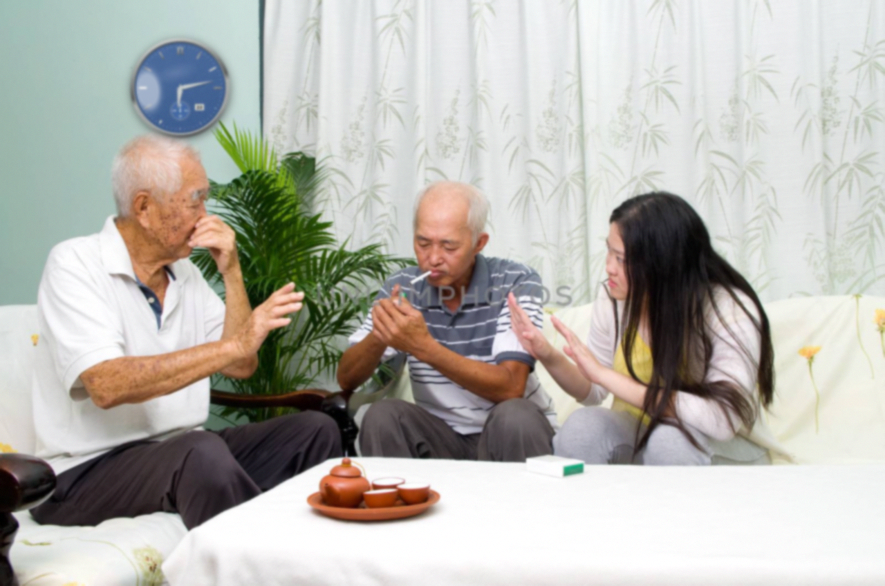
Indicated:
6.13
